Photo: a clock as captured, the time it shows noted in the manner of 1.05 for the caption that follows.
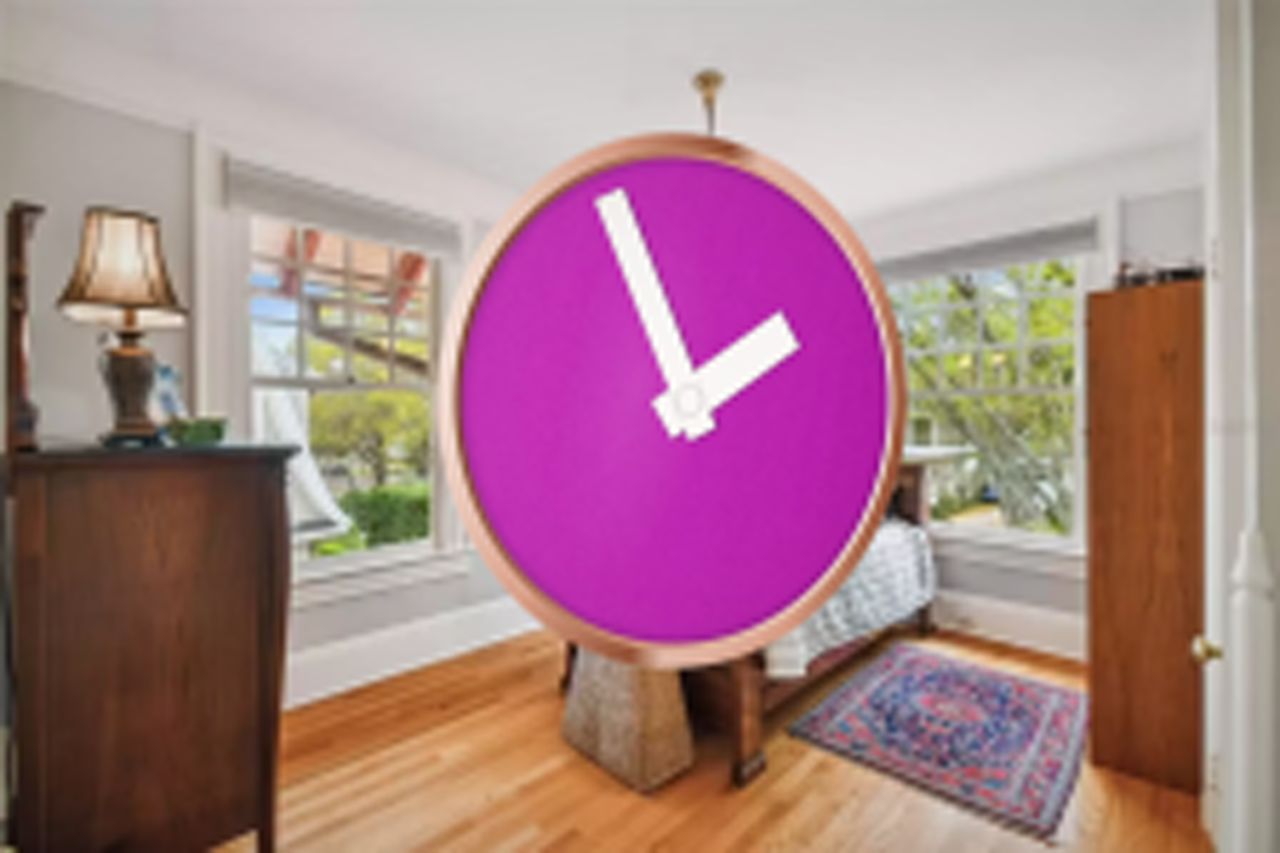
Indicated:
1.56
